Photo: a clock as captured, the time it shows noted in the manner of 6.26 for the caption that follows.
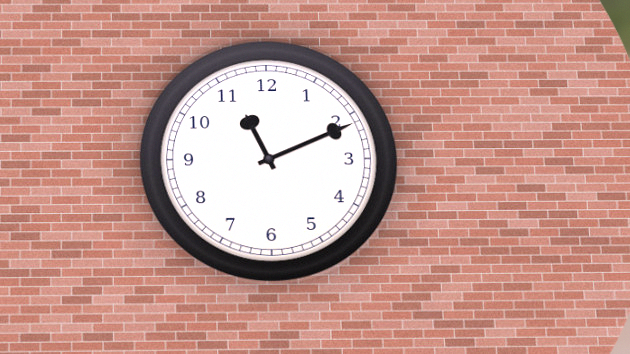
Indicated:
11.11
